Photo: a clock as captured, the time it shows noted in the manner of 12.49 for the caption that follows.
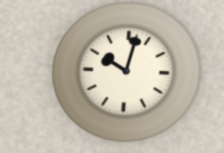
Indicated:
10.02
